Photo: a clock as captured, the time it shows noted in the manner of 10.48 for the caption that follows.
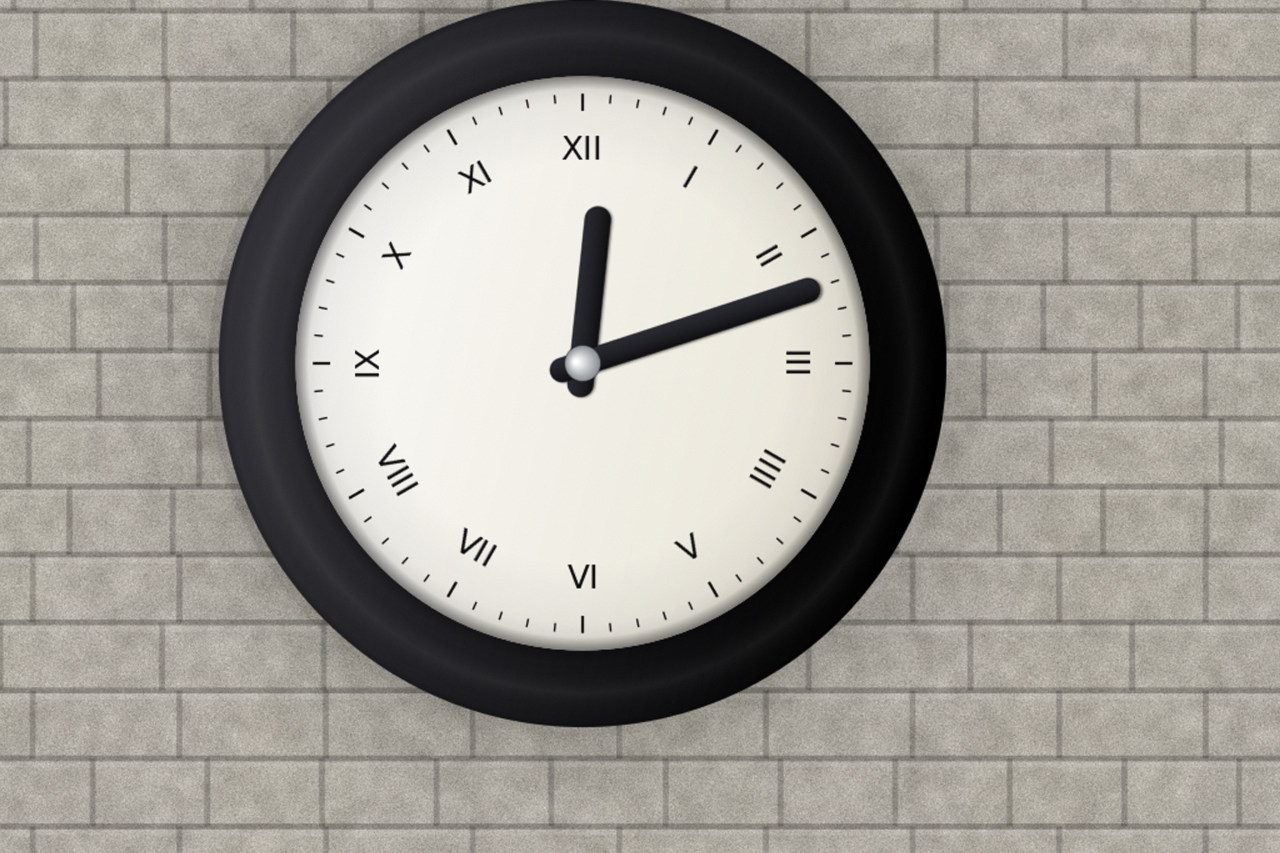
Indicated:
12.12
